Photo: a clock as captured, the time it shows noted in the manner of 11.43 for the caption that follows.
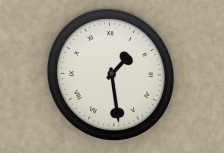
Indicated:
1.29
